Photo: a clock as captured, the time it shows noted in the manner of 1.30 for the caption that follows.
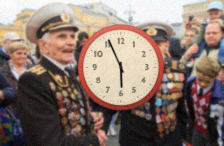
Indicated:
5.56
